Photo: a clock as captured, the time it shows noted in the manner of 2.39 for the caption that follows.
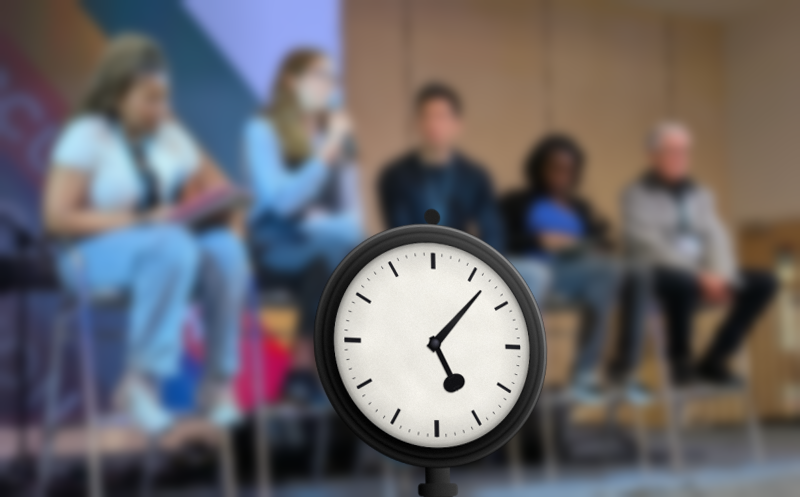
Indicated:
5.07
